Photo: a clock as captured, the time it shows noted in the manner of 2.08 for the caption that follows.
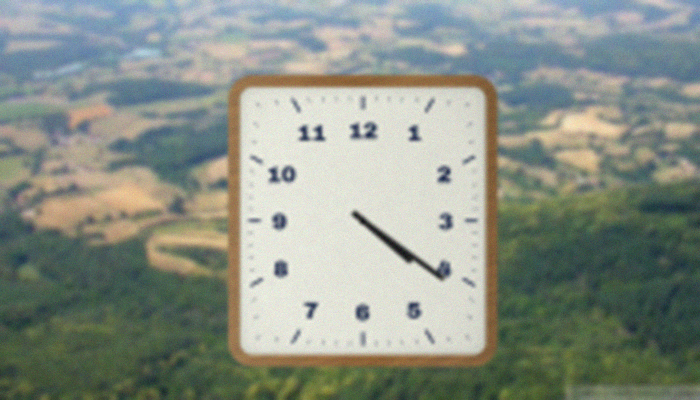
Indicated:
4.21
